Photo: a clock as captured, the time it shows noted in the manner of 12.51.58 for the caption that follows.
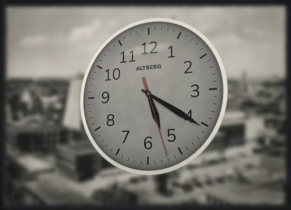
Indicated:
5.20.27
